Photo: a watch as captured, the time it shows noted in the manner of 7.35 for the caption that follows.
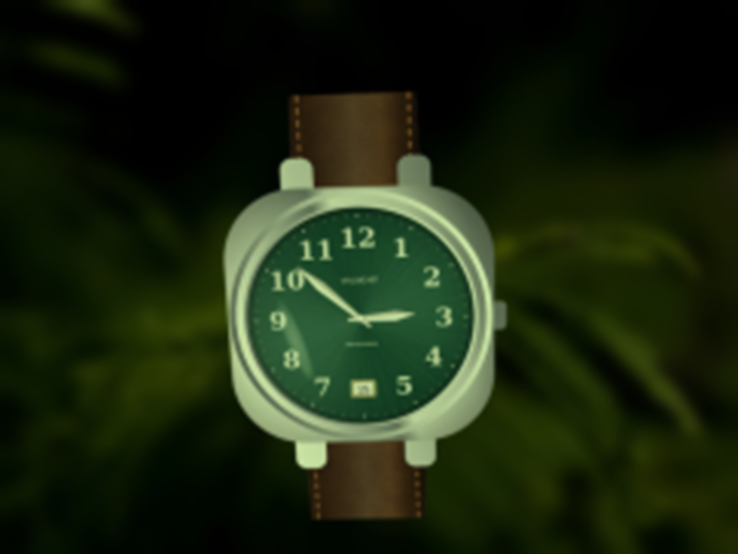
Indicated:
2.52
